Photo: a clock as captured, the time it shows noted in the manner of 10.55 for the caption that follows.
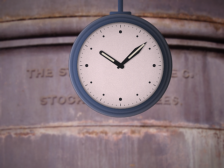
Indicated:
10.08
